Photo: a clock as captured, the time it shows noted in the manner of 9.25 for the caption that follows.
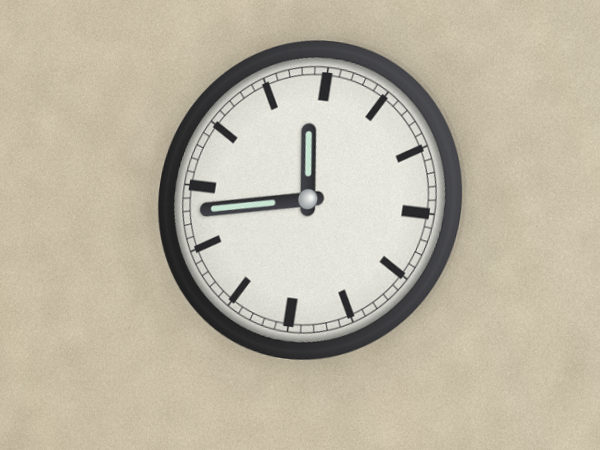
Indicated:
11.43
